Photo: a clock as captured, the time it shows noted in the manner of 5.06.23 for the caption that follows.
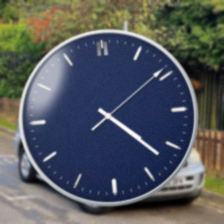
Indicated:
4.22.09
